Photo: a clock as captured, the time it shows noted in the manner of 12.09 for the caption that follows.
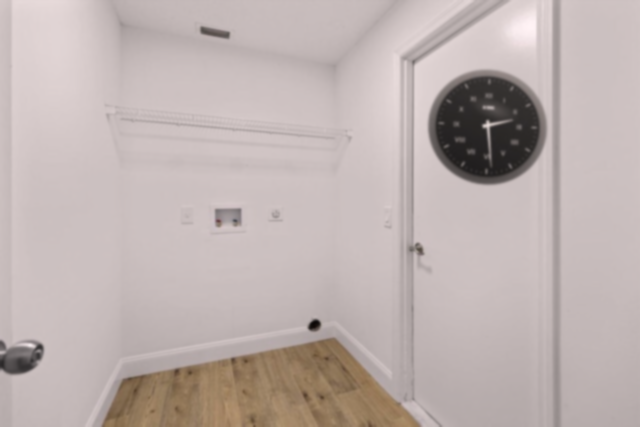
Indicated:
2.29
